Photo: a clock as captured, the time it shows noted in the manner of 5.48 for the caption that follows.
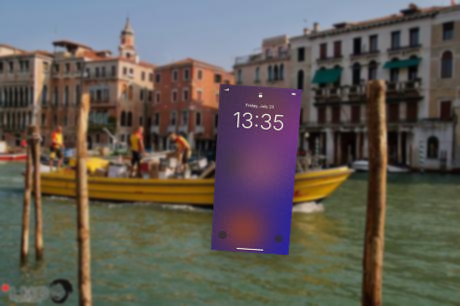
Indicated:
13.35
